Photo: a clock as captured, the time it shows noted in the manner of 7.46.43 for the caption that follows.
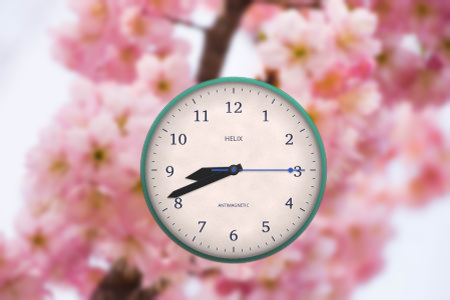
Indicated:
8.41.15
